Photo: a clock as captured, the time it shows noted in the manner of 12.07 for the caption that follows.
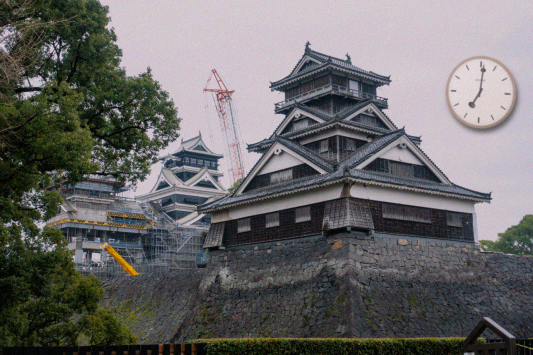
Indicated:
7.01
